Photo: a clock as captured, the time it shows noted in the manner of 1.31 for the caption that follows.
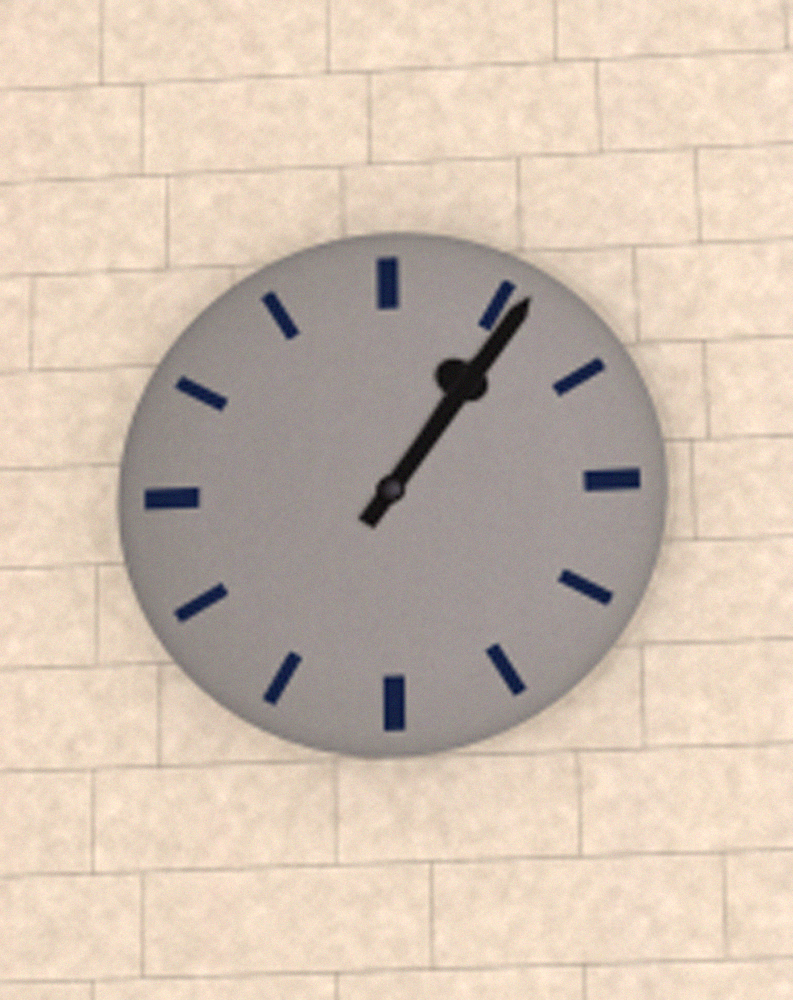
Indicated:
1.06
